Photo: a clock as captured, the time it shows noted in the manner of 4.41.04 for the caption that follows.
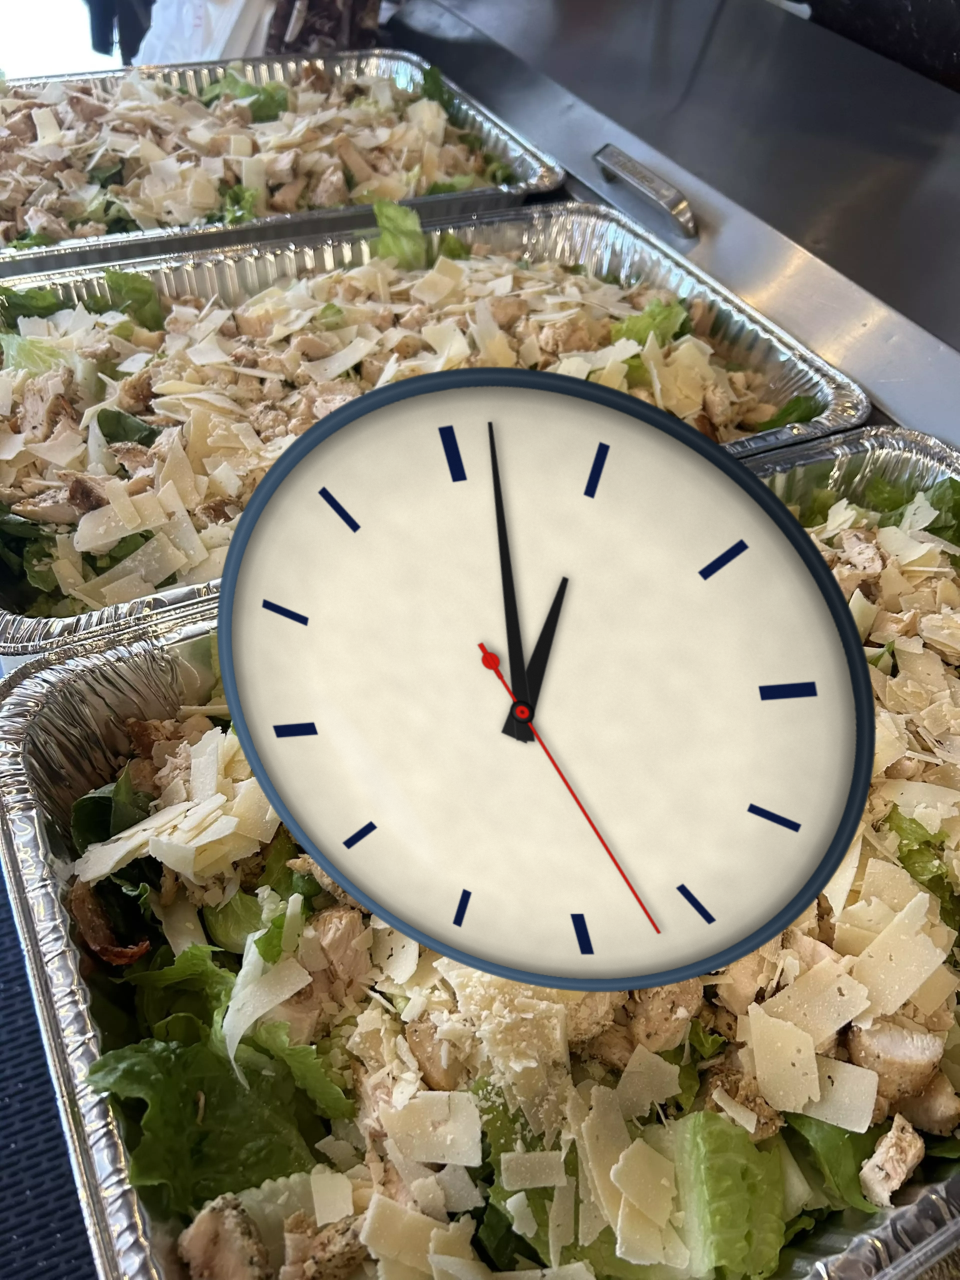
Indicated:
1.01.27
